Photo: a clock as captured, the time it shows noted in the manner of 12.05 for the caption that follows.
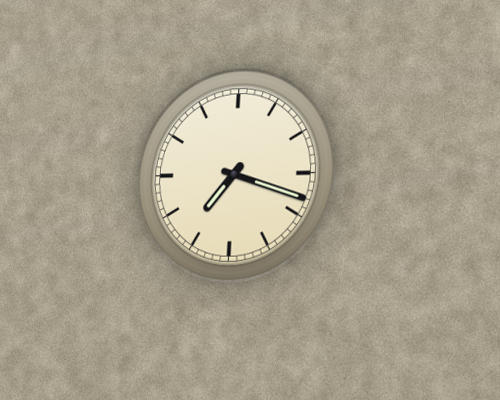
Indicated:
7.18
